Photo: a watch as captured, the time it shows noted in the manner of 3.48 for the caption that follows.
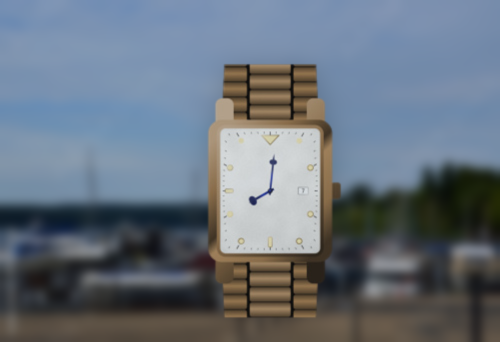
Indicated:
8.01
